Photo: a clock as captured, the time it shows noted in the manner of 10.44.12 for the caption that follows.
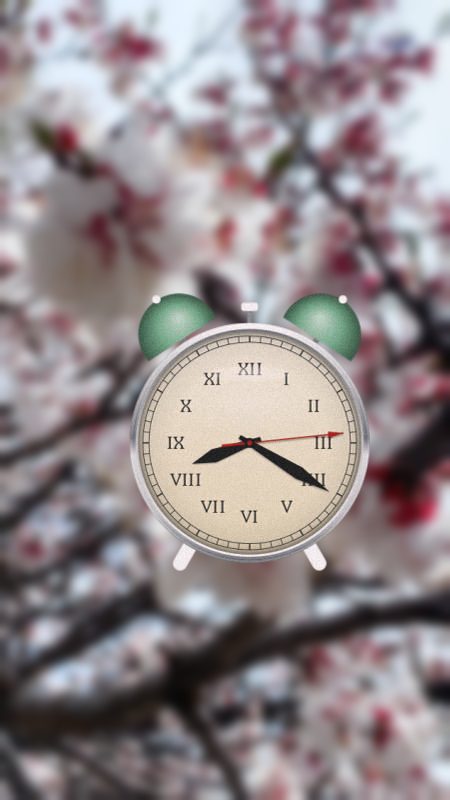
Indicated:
8.20.14
